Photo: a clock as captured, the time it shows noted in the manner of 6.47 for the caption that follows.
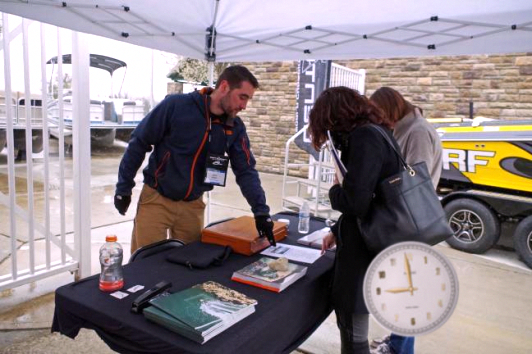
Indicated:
8.59
